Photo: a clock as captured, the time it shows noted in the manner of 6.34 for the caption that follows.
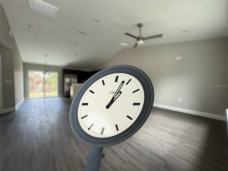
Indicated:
1.03
